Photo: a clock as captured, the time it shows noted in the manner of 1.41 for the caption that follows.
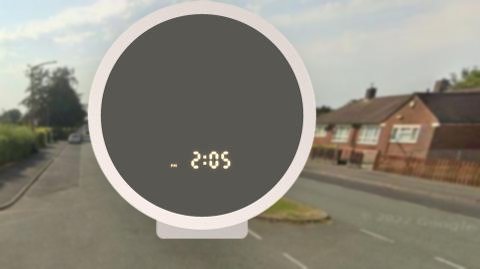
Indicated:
2.05
